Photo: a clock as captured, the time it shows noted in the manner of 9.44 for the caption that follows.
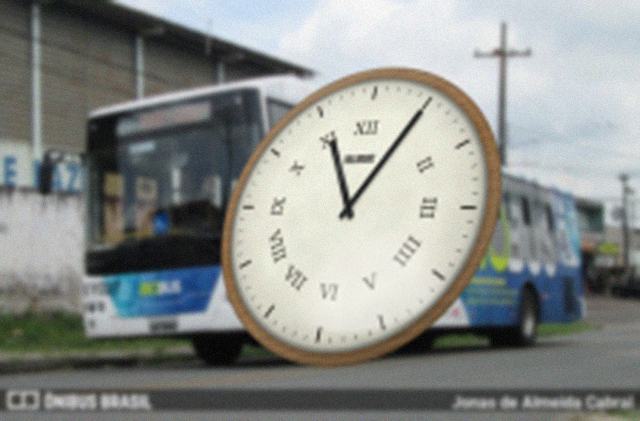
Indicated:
11.05
